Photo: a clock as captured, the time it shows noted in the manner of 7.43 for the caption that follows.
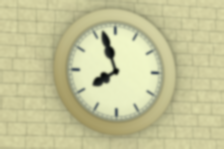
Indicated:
7.57
